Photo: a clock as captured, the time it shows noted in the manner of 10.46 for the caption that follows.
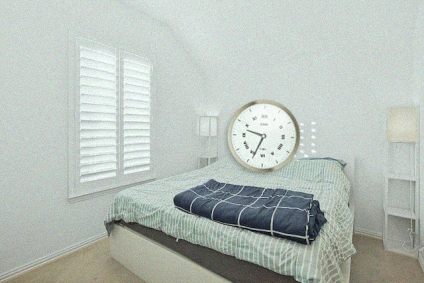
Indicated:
9.34
